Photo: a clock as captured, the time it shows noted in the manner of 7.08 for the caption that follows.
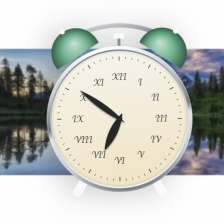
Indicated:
6.51
